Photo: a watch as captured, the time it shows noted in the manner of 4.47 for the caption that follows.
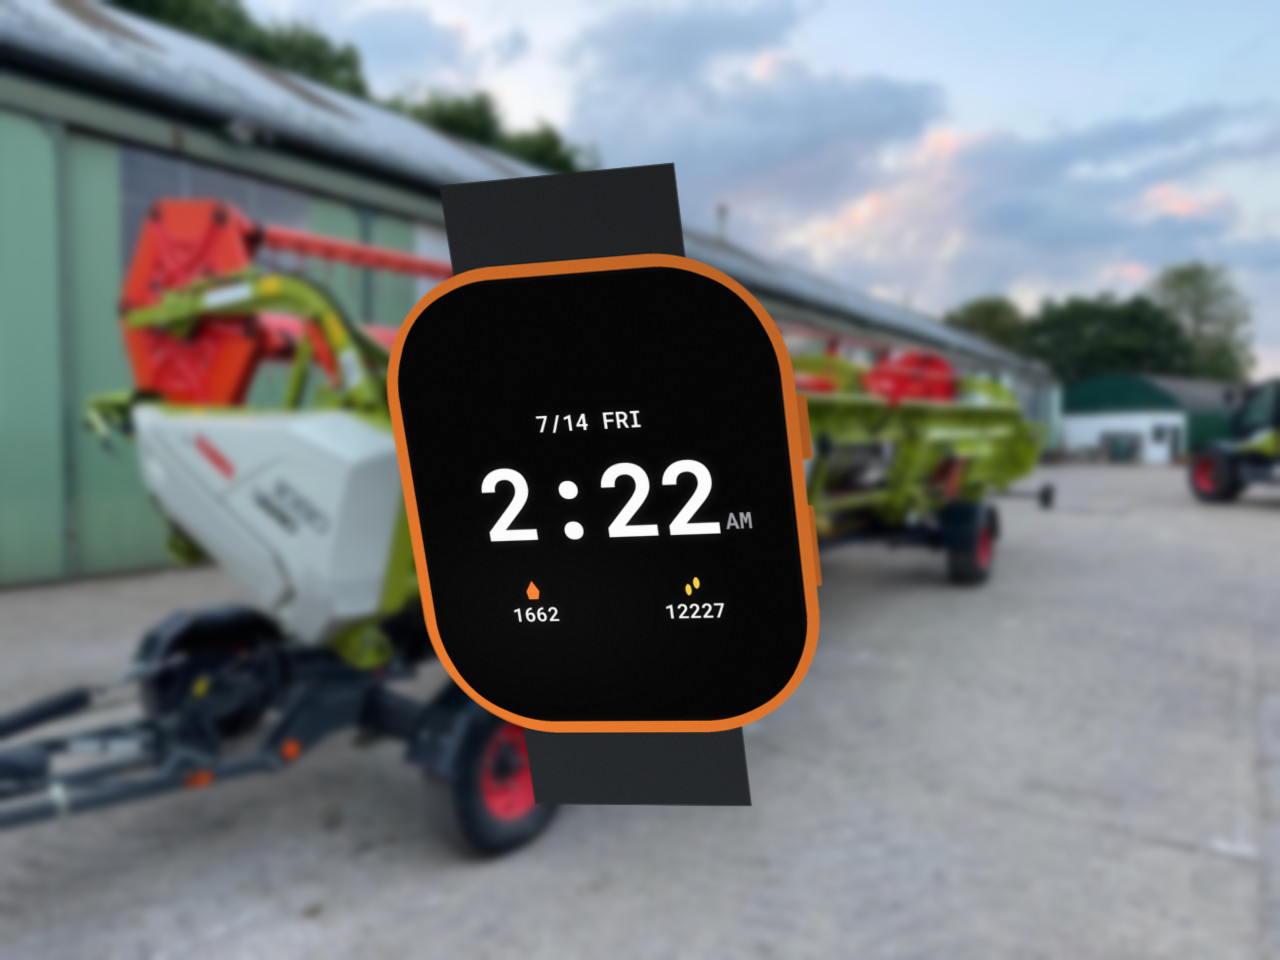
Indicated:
2.22
